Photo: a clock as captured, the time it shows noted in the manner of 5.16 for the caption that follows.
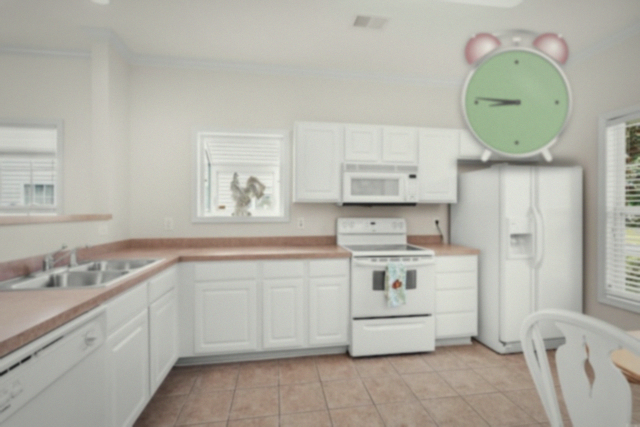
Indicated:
8.46
